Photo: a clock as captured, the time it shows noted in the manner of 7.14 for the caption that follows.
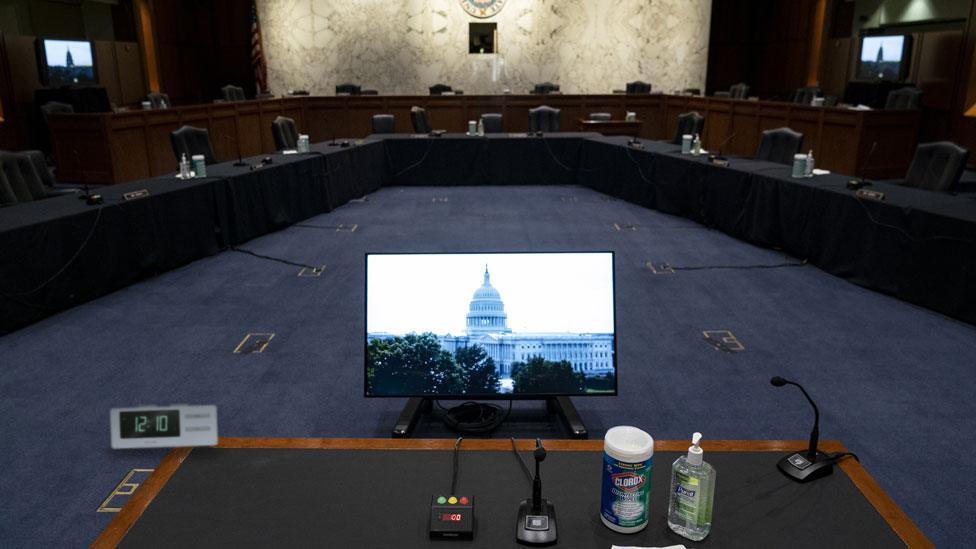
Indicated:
12.10
